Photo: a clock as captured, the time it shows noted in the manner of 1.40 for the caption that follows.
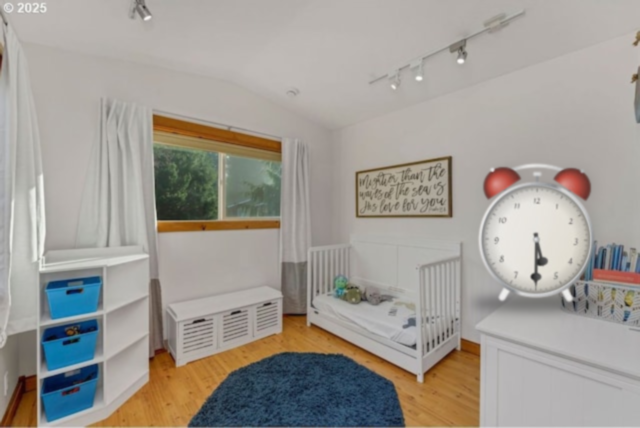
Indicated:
5.30
